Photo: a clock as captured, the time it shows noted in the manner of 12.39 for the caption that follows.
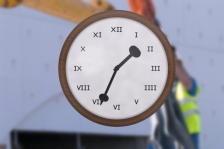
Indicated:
1.34
